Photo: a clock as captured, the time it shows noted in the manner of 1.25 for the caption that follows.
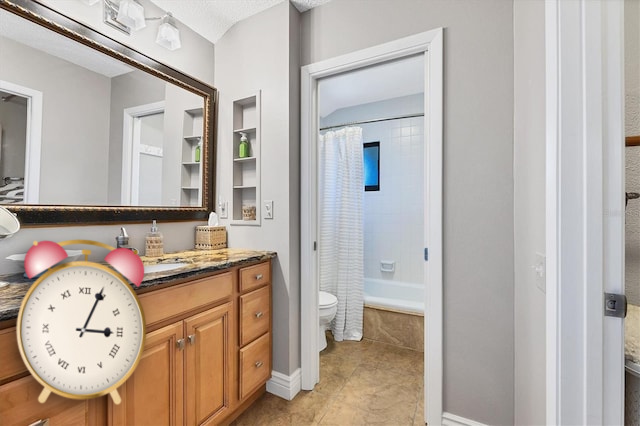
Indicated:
3.04
